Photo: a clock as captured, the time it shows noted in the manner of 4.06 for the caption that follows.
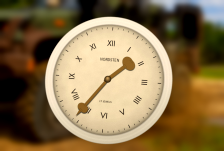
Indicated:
1.36
